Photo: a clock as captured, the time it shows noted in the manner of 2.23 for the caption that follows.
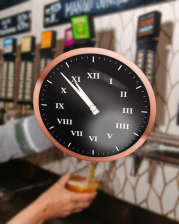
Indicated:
10.53
